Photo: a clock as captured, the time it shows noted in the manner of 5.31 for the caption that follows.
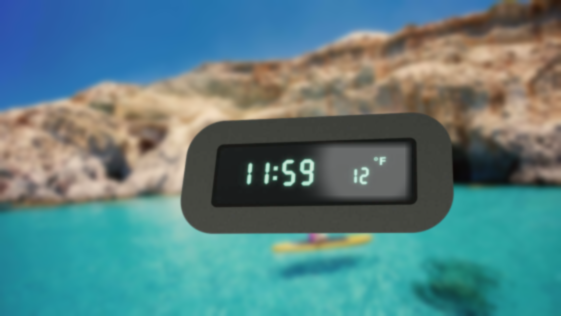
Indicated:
11.59
